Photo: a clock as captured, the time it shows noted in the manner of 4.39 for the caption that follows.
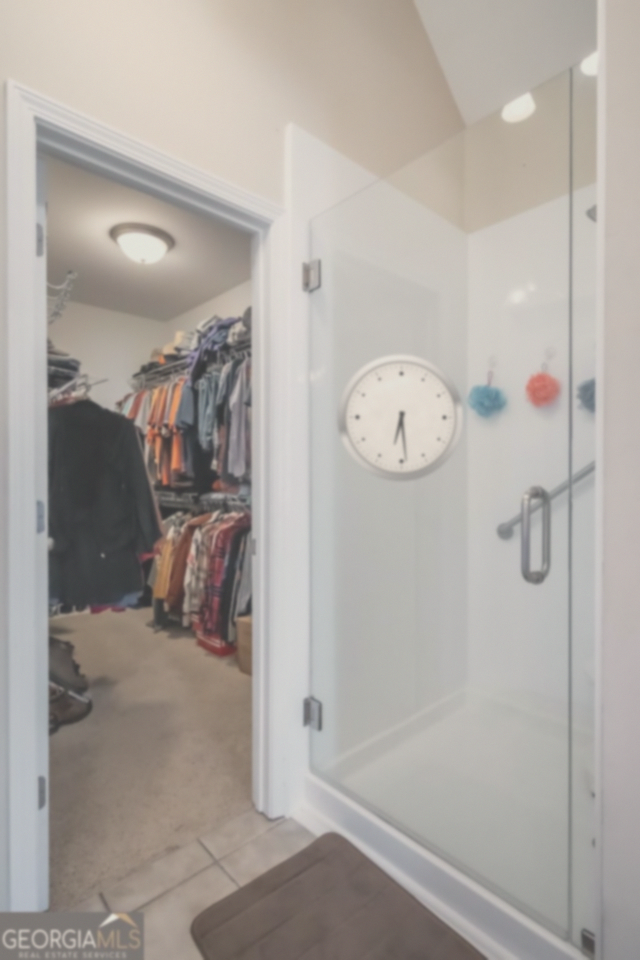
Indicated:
6.29
